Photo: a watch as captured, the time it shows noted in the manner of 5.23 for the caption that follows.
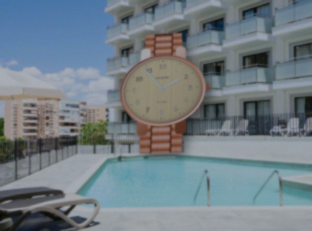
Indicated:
1.54
